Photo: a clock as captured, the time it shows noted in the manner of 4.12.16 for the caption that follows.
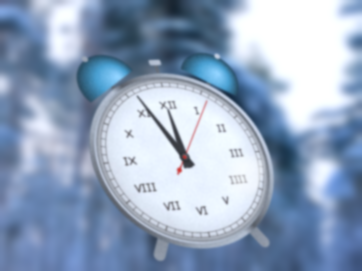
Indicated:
11.56.06
